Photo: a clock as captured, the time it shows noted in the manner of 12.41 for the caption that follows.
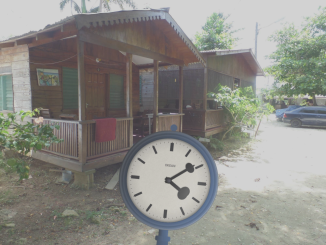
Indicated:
4.09
